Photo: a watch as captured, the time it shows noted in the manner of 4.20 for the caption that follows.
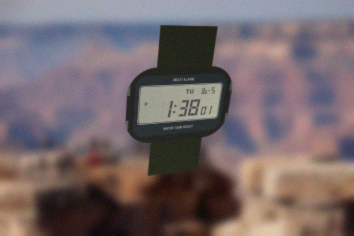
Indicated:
1.38
